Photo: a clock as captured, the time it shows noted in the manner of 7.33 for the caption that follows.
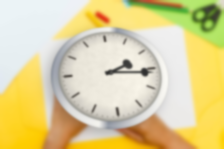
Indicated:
2.16
